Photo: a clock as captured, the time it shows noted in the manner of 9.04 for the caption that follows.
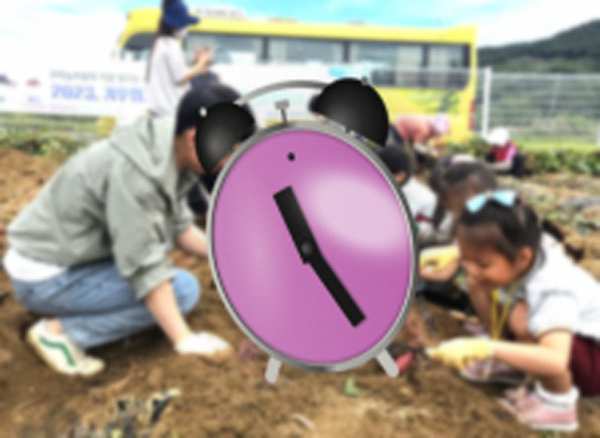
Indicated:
11.25
